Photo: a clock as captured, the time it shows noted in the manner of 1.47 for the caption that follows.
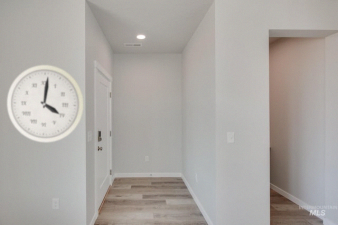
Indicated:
4.01
